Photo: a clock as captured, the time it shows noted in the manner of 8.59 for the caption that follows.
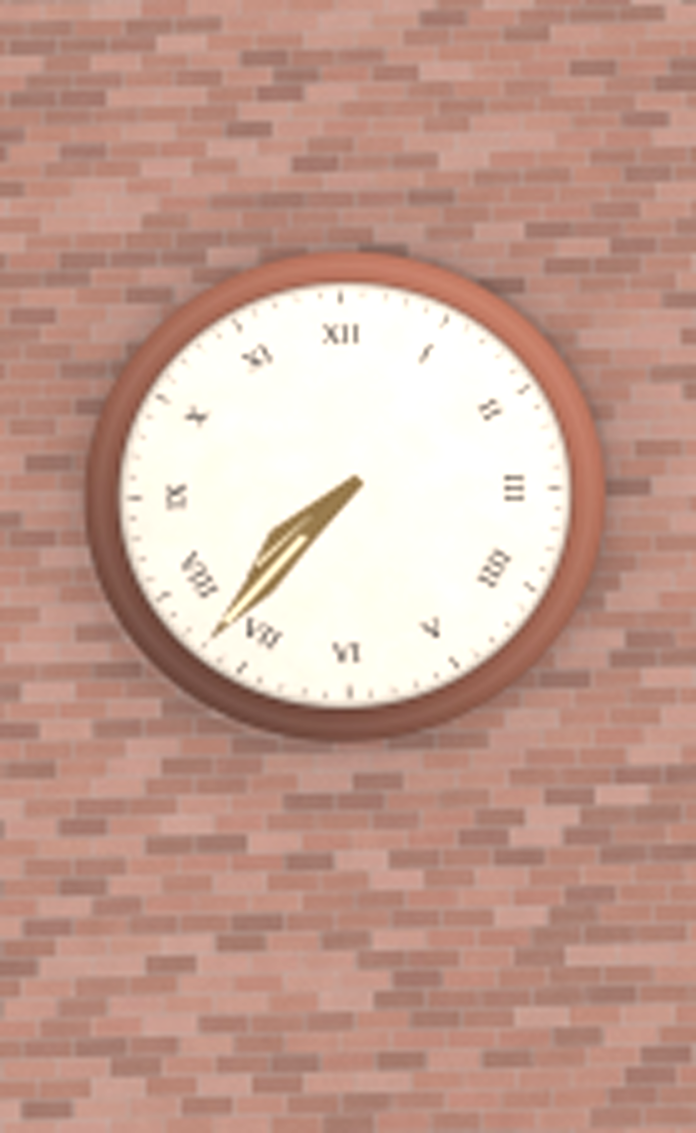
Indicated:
7.37
